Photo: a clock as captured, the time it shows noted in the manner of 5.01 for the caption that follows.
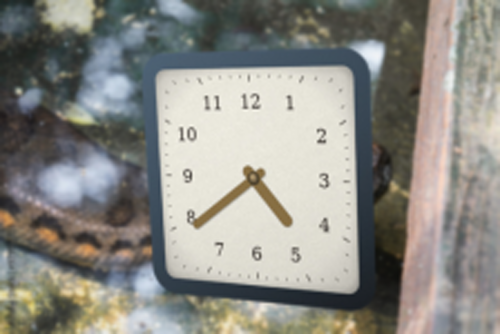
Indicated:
4.39
